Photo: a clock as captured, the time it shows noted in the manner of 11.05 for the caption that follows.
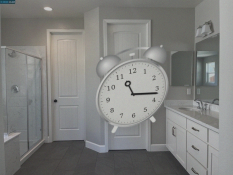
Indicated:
11.17
